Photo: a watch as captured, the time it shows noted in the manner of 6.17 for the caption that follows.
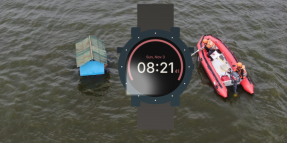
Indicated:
8.21
